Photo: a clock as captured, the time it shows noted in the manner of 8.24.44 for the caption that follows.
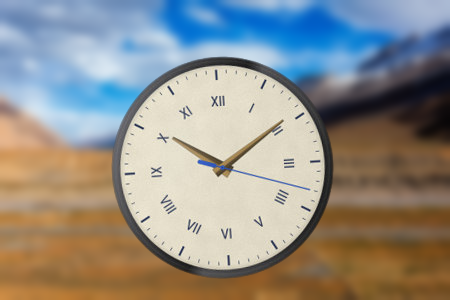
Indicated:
10.09.18
